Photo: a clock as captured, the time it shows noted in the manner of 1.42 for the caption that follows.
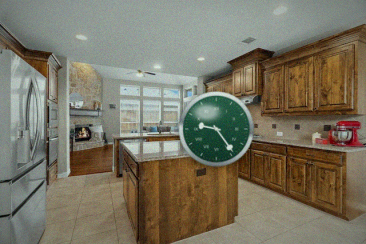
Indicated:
9.24
